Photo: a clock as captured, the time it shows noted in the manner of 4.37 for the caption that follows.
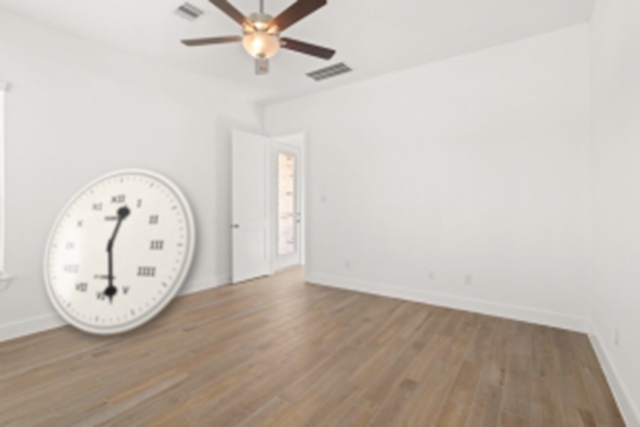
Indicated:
12.28
